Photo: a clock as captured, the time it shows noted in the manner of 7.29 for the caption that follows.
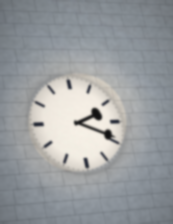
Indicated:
2.19
